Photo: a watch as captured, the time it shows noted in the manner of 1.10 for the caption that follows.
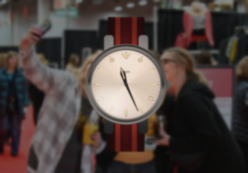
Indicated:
11.26
